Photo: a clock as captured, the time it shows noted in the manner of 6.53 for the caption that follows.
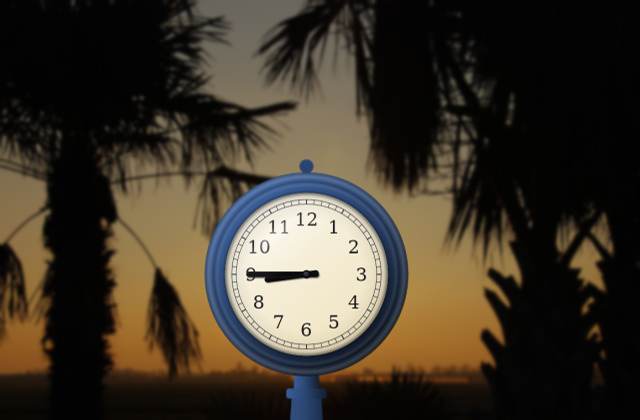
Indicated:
8.45
